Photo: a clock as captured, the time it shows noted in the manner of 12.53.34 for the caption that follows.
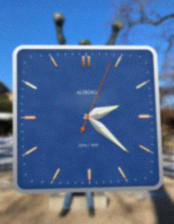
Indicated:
2.22.04
